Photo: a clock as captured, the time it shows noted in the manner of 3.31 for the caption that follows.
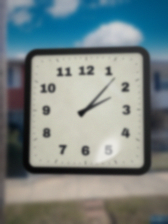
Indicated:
2.07
